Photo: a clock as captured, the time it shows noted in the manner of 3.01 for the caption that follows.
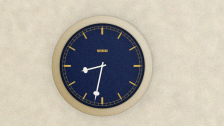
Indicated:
8.32
